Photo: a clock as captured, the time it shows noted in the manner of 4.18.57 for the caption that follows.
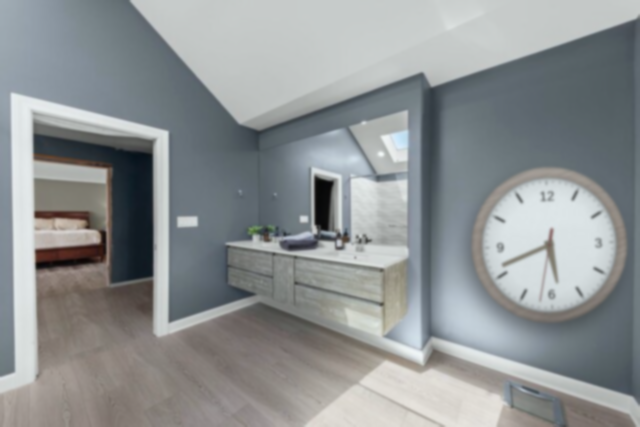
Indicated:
5.41.32
